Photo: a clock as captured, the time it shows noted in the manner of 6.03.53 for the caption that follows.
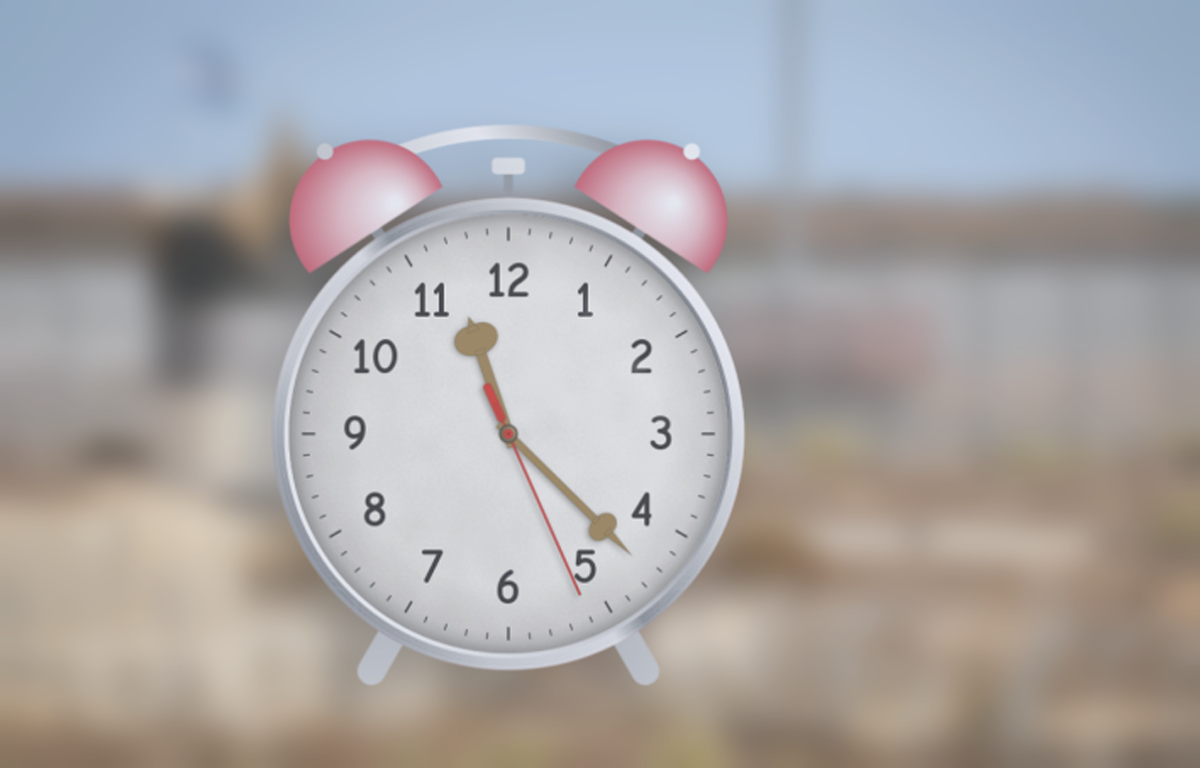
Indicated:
11.22.26
